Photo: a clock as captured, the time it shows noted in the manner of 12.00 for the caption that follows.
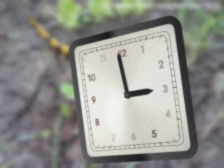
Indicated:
2.59
